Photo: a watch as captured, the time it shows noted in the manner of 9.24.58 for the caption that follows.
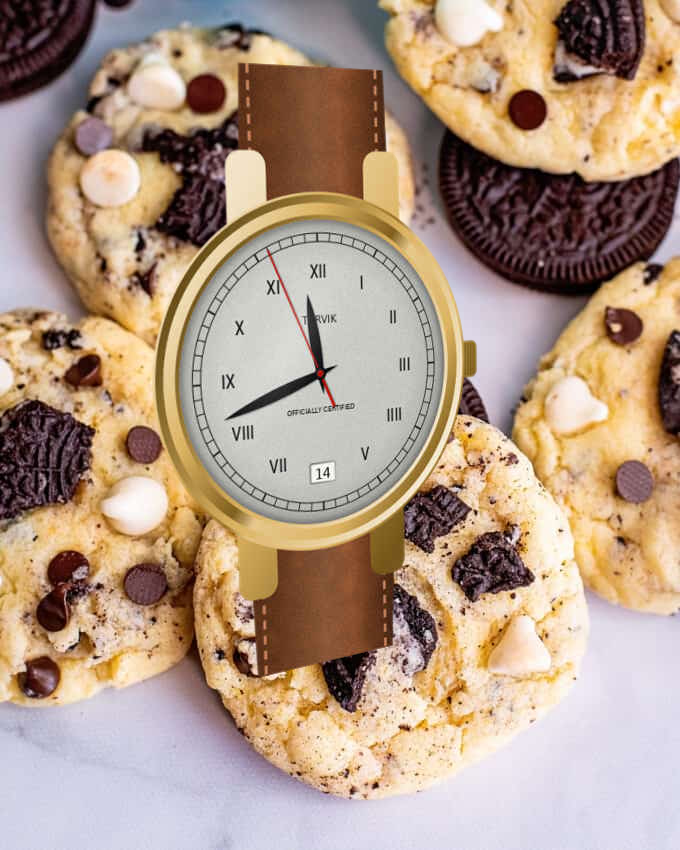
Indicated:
11.41.56
